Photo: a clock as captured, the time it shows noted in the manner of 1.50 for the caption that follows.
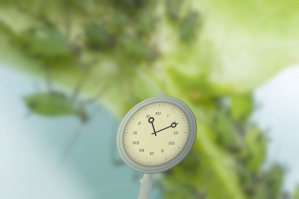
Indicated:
11.11
